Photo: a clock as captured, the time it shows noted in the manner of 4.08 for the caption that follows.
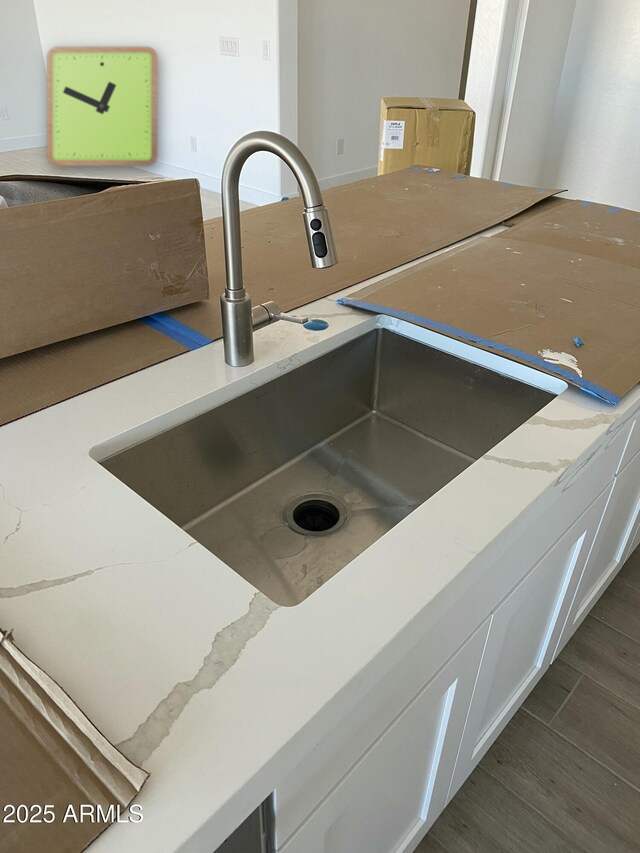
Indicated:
12.49
